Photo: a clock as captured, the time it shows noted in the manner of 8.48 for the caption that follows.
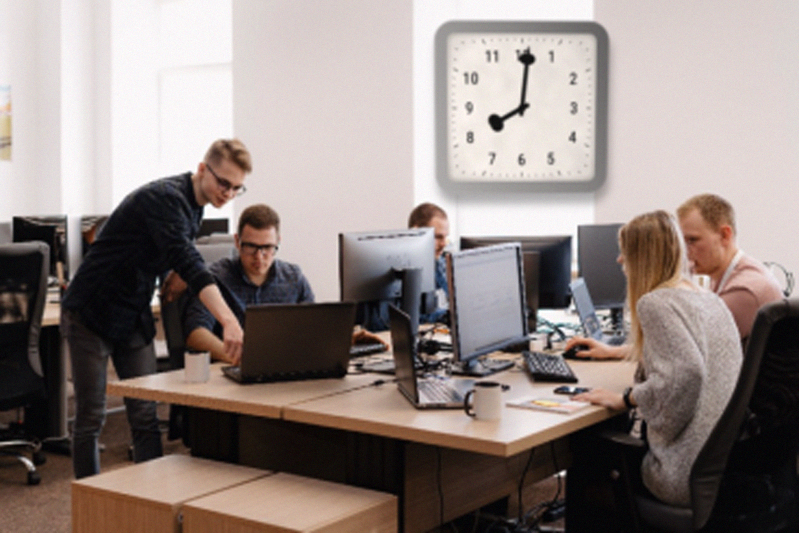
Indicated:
8.01
